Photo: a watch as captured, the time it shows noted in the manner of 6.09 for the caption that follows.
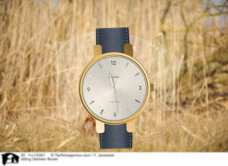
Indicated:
11.29
